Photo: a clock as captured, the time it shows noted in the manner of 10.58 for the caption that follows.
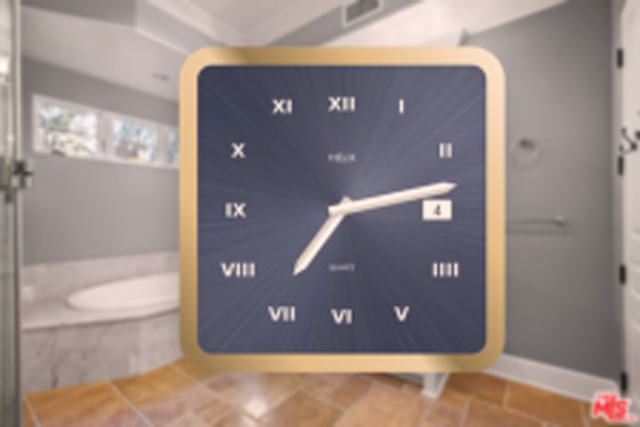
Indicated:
7.13
